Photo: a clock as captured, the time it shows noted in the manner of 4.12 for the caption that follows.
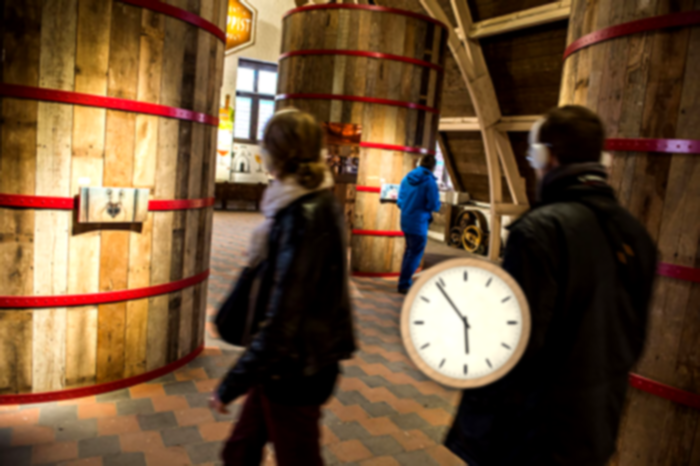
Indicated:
5.54
